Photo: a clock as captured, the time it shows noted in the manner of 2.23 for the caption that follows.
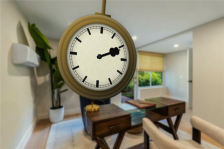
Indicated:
2.11
